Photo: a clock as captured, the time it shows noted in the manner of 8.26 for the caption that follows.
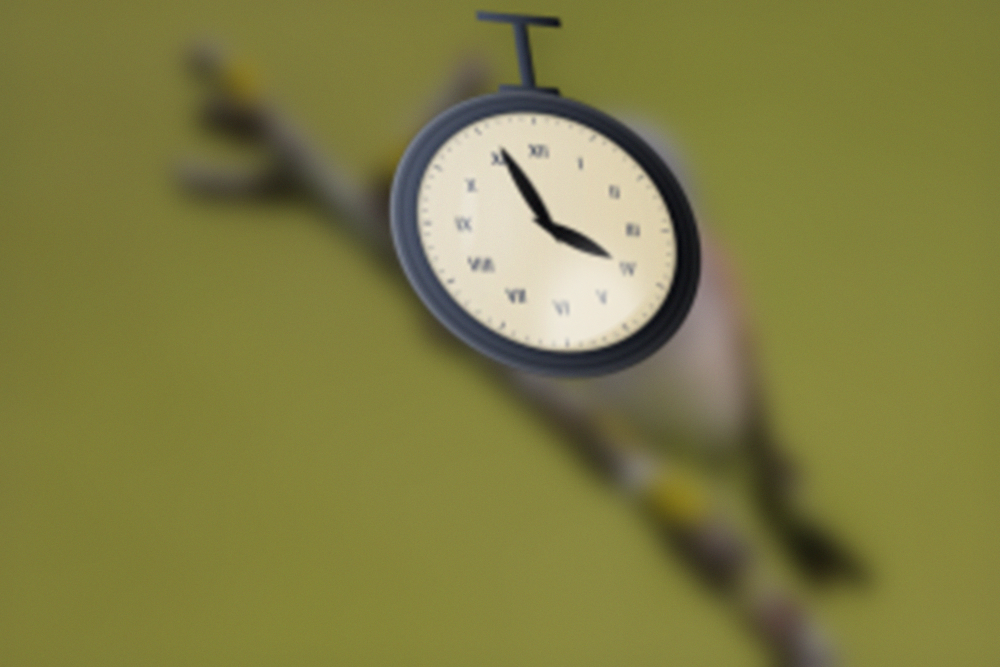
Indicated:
3.56
